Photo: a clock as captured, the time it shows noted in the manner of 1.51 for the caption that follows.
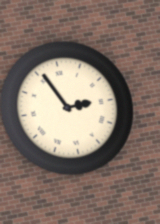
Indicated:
2.56
